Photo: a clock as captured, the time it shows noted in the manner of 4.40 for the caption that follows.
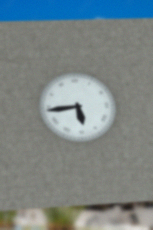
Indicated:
5.44
